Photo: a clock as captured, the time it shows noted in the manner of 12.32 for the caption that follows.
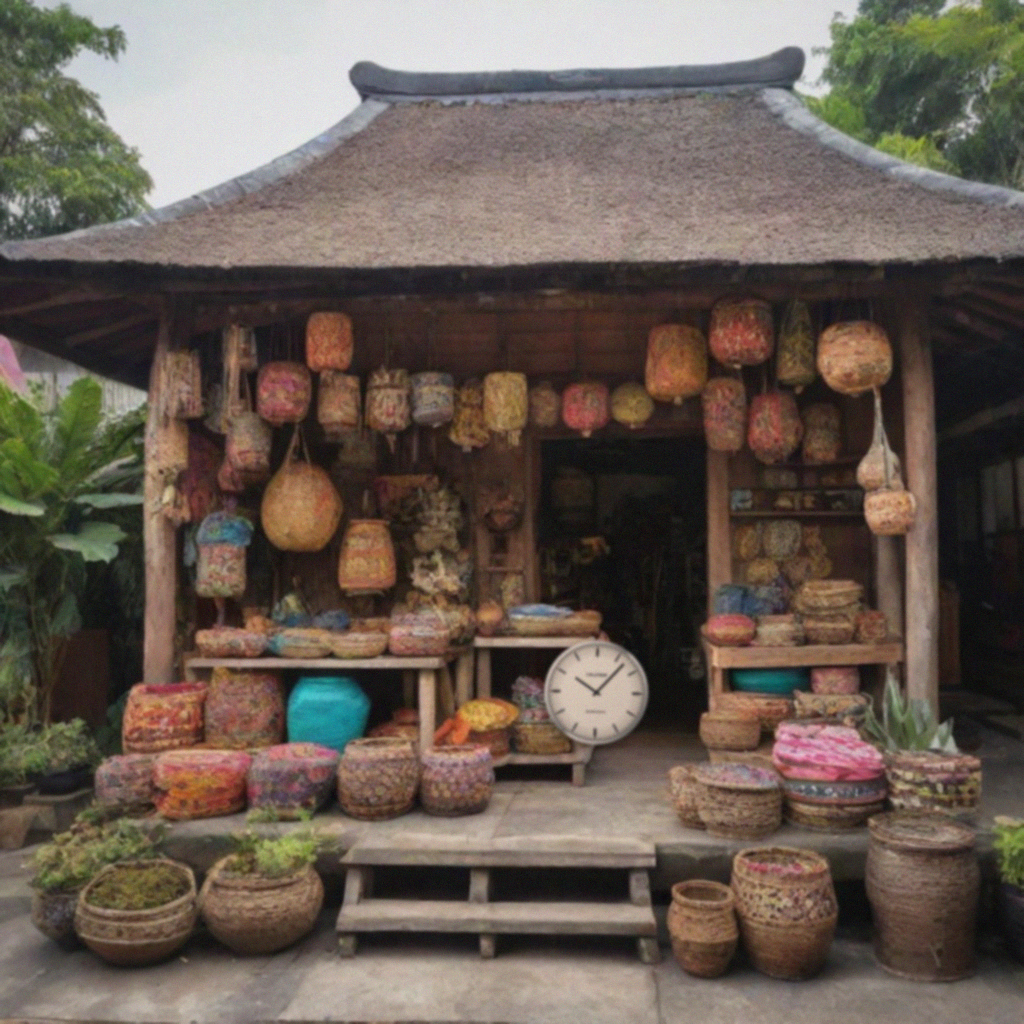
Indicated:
10.07
